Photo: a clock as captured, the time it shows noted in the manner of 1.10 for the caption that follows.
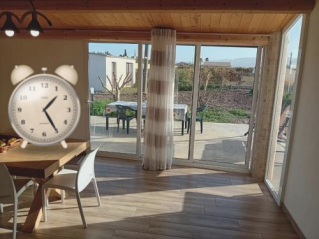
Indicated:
1.25
